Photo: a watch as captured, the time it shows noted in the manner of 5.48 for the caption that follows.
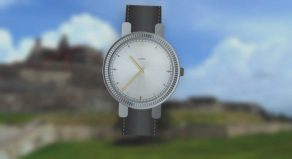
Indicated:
10.37
